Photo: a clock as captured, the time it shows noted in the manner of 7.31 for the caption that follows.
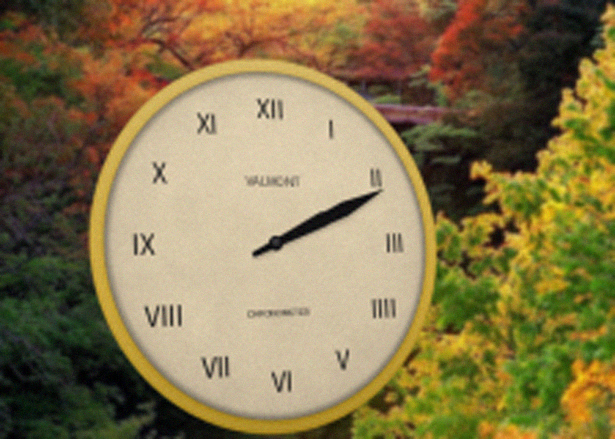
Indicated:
2.11
